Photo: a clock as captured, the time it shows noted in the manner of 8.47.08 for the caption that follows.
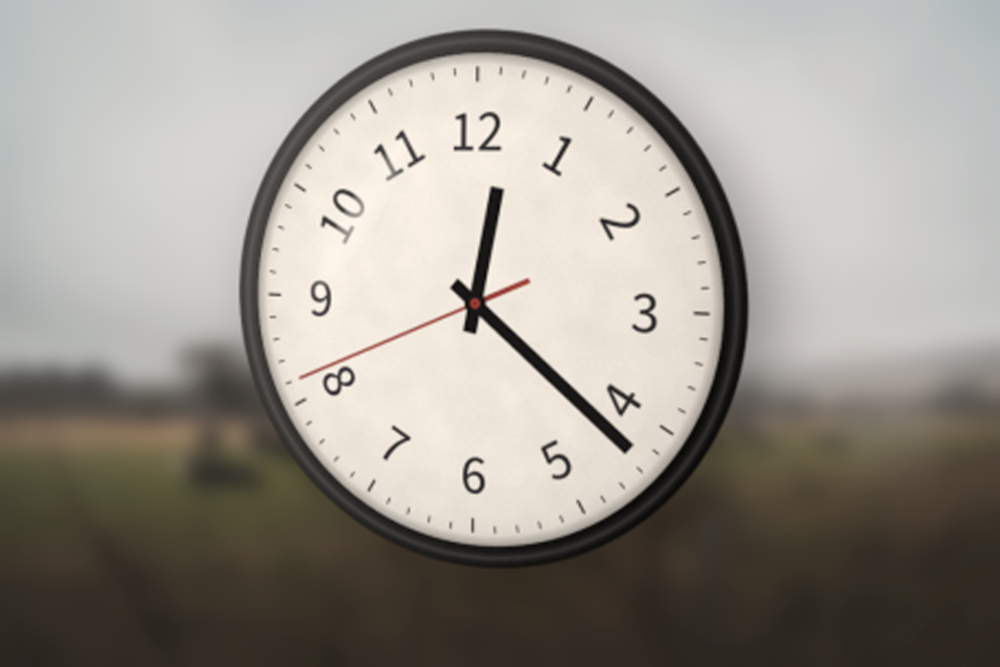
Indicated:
12.21.41
